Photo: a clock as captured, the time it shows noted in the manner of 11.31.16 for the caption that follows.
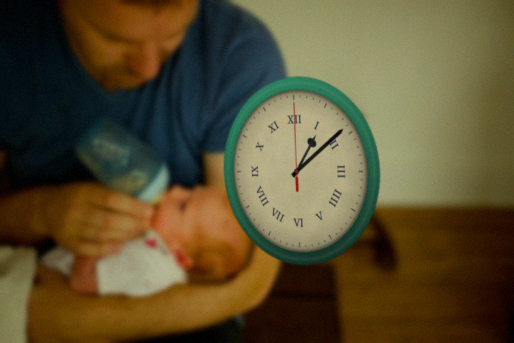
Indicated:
1.09.00
